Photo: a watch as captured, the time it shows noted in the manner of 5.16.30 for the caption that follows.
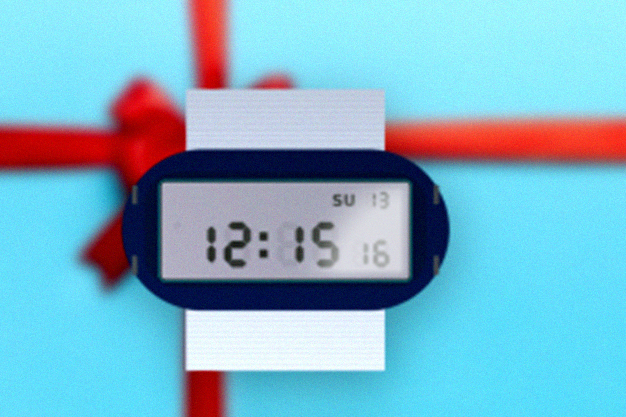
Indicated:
12.15.16
